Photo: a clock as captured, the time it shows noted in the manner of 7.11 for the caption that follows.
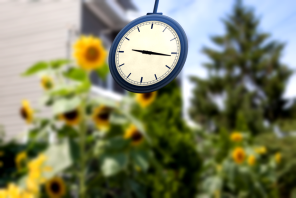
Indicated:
9.16
